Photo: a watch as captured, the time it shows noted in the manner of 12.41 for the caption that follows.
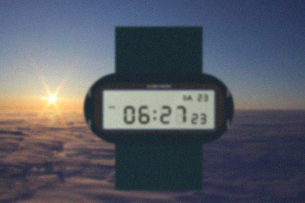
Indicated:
6.27
